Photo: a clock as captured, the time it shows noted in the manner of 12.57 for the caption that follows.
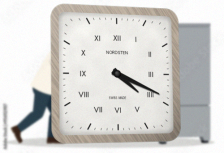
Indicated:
4.19
